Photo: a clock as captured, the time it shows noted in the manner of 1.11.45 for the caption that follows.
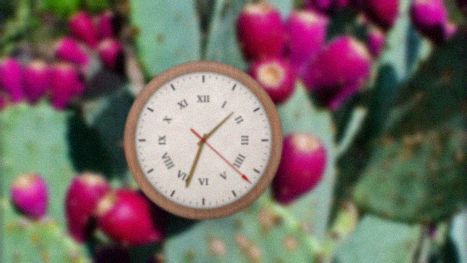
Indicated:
1.33.22
